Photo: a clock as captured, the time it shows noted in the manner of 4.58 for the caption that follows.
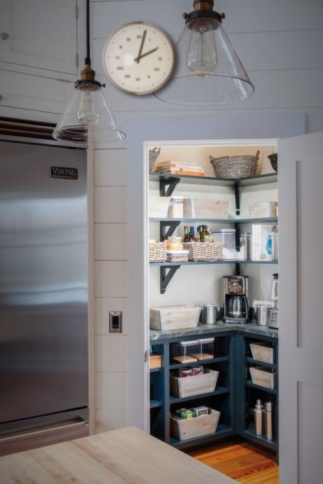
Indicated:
2.02
